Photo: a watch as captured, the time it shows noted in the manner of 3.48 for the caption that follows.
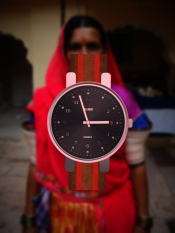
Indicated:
2.57
